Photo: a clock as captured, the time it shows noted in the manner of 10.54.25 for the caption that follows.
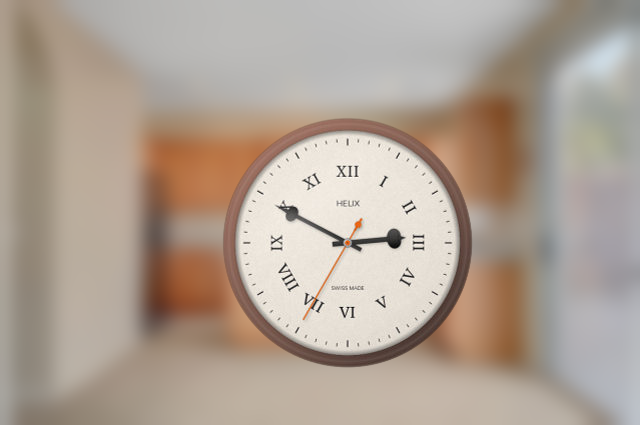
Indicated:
2.49.35
